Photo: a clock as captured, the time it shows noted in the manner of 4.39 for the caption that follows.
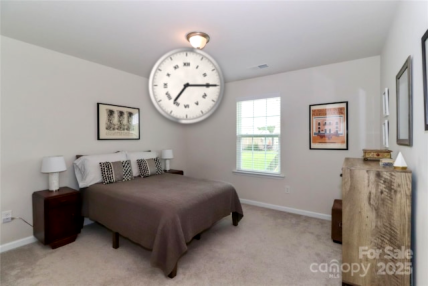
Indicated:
7.15
